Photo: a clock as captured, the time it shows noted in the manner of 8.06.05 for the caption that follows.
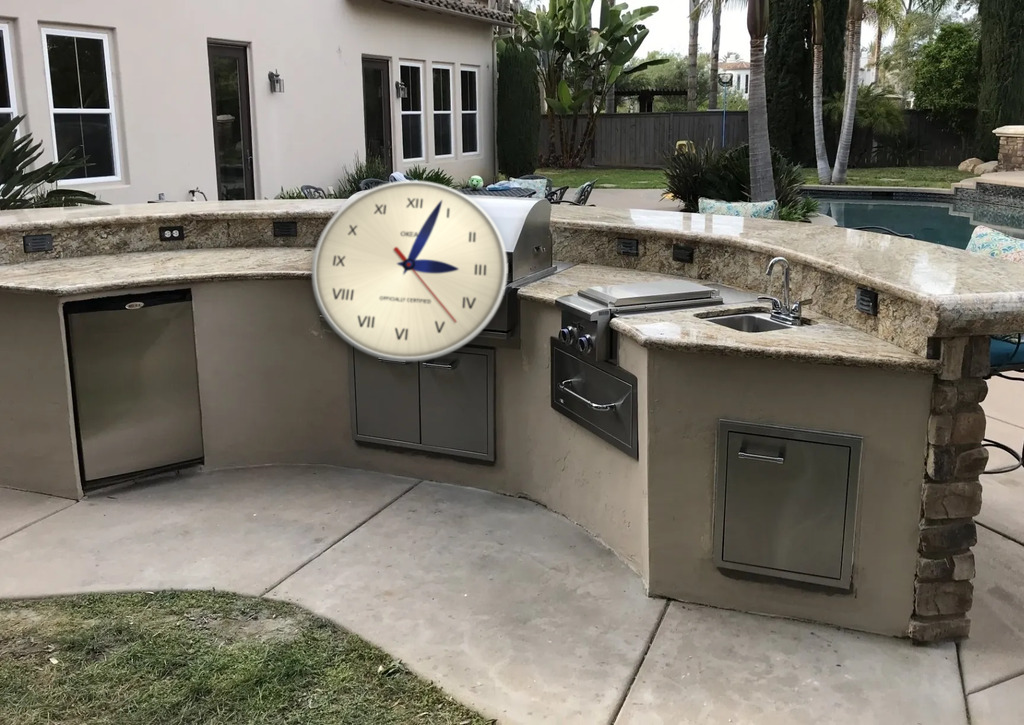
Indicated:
3.03.23
